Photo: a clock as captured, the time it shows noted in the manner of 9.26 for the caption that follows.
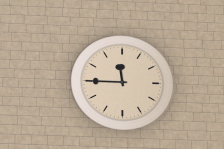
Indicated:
11.45
